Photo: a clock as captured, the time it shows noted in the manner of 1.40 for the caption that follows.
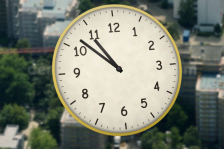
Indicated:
10.52
